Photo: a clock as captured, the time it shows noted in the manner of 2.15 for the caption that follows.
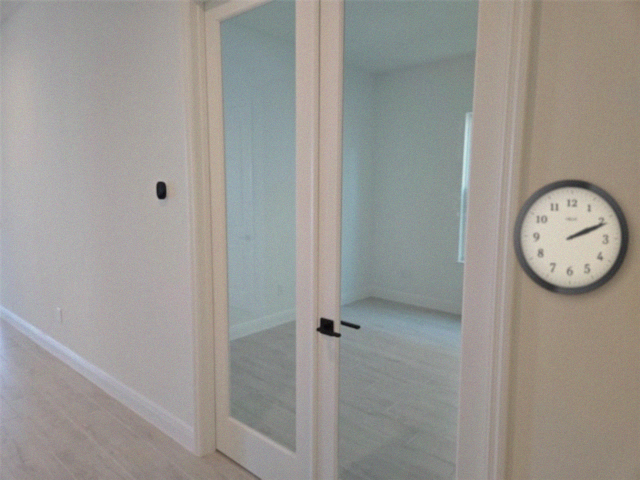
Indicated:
2.11
